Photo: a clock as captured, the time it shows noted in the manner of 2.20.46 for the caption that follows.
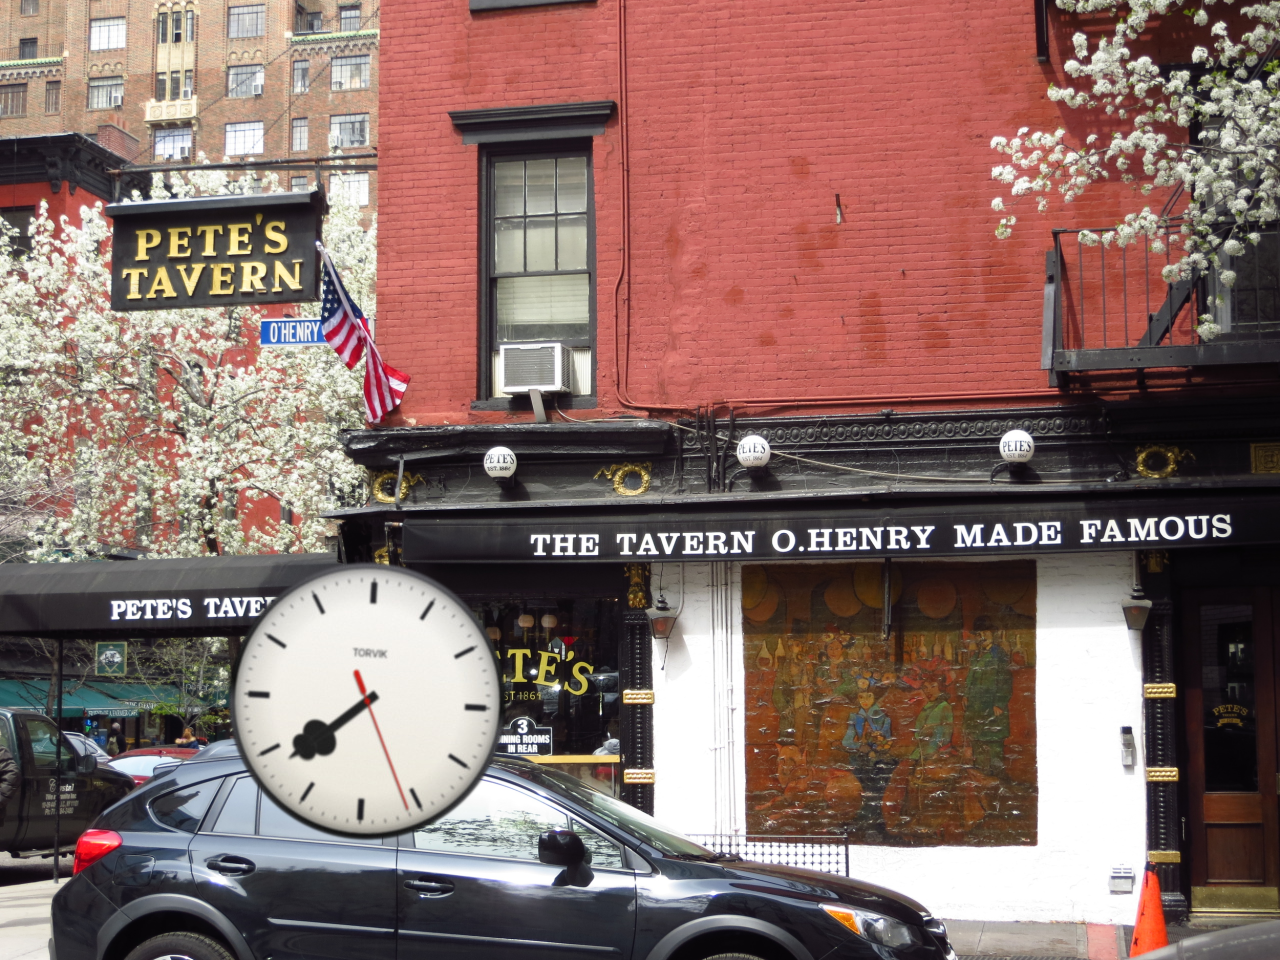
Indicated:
7.38.26
